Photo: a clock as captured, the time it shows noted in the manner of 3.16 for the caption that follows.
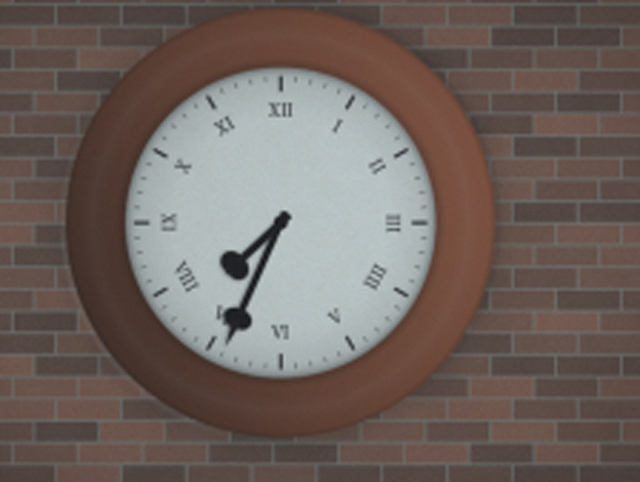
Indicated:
7.34
